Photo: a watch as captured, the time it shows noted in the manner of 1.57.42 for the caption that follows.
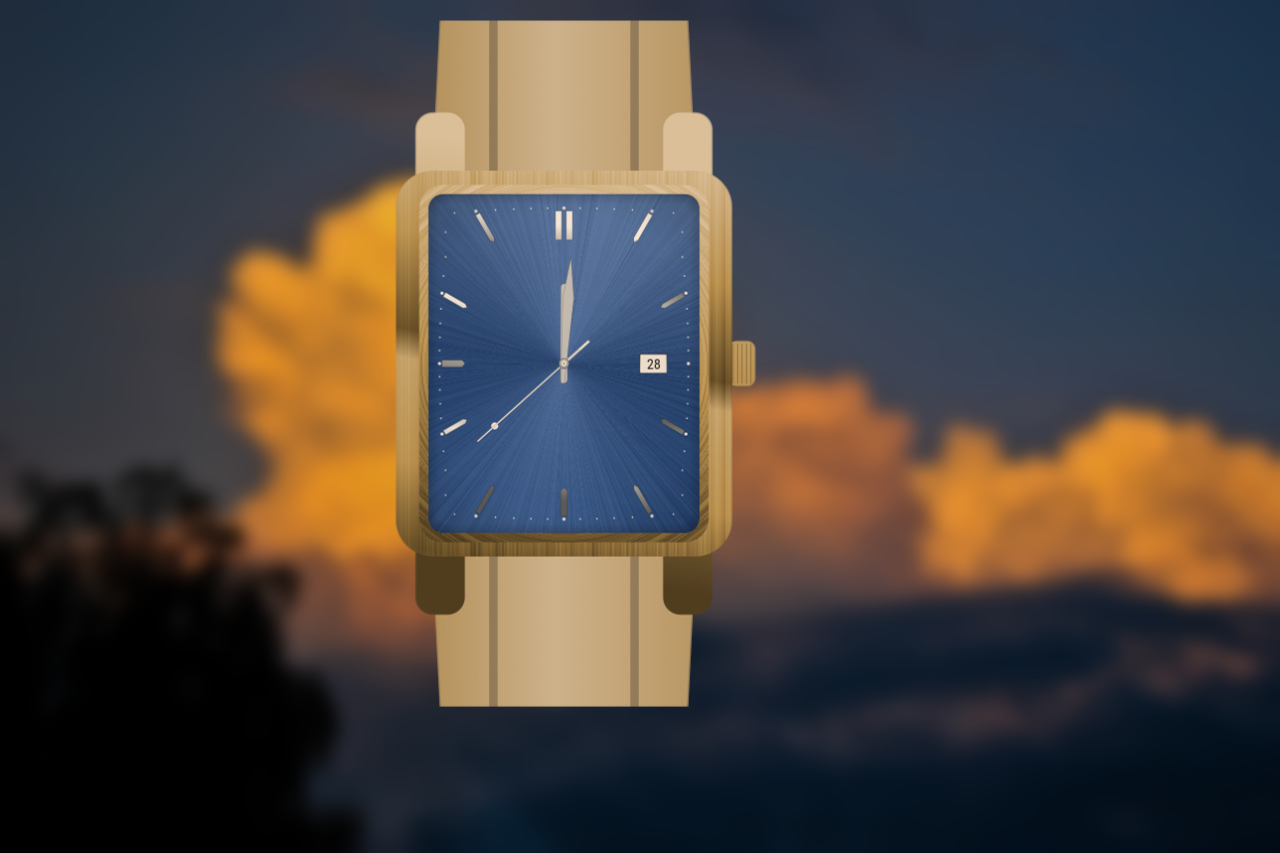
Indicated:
12.00.38
